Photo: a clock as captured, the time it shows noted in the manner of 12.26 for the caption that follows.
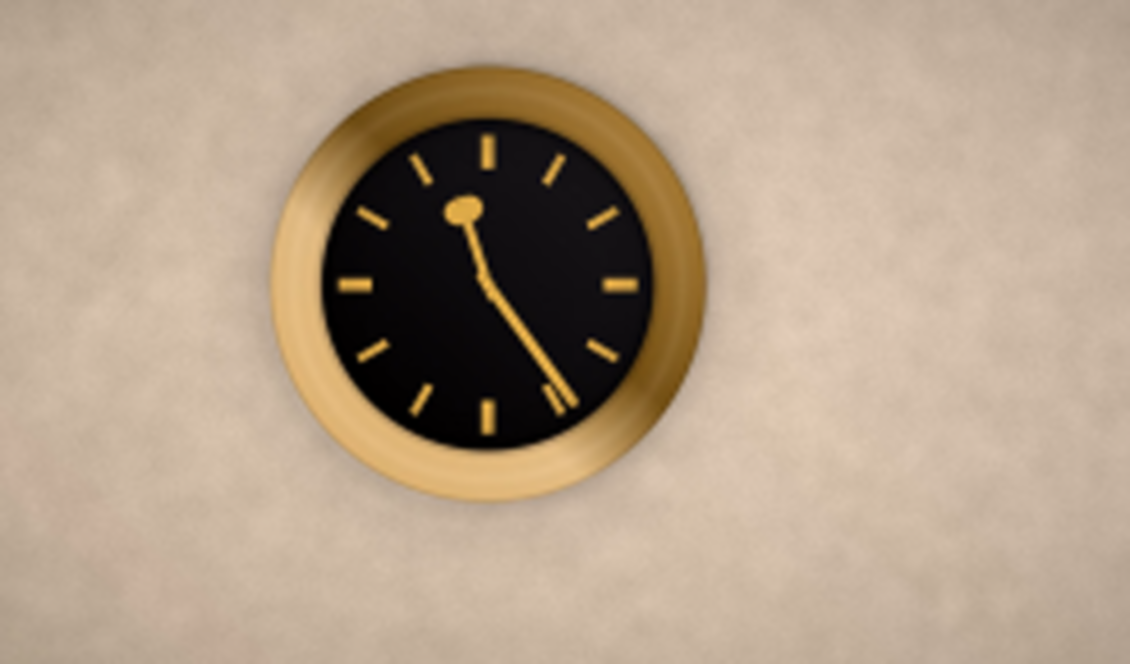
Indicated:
11.24
